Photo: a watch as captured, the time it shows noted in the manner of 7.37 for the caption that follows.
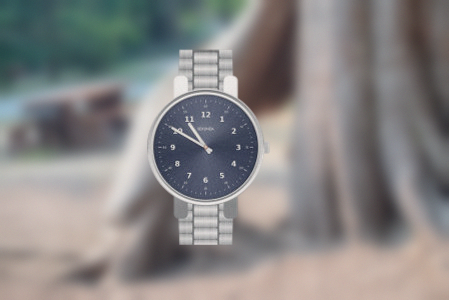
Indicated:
10.50
